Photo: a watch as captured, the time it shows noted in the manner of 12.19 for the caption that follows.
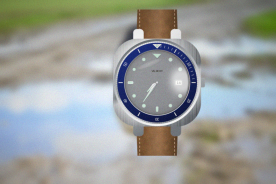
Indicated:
7.36
